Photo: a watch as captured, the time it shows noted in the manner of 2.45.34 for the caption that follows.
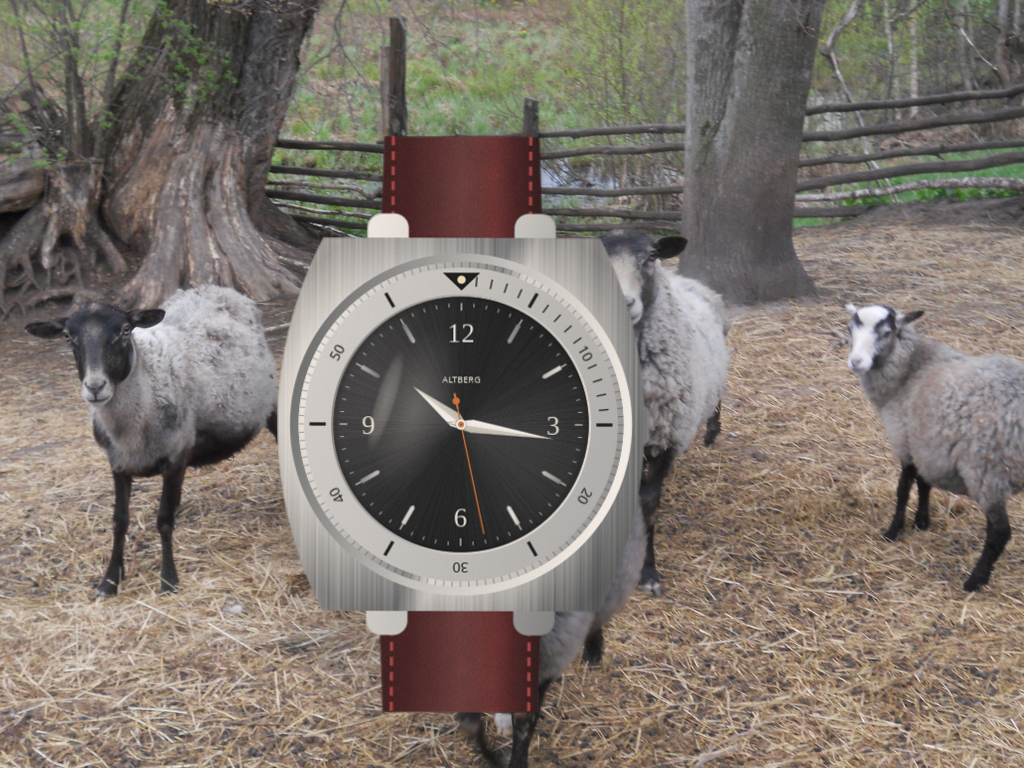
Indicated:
10.16.28
